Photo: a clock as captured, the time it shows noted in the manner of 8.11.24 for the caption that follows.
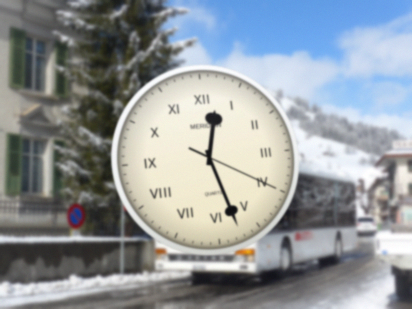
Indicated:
12.27.20
